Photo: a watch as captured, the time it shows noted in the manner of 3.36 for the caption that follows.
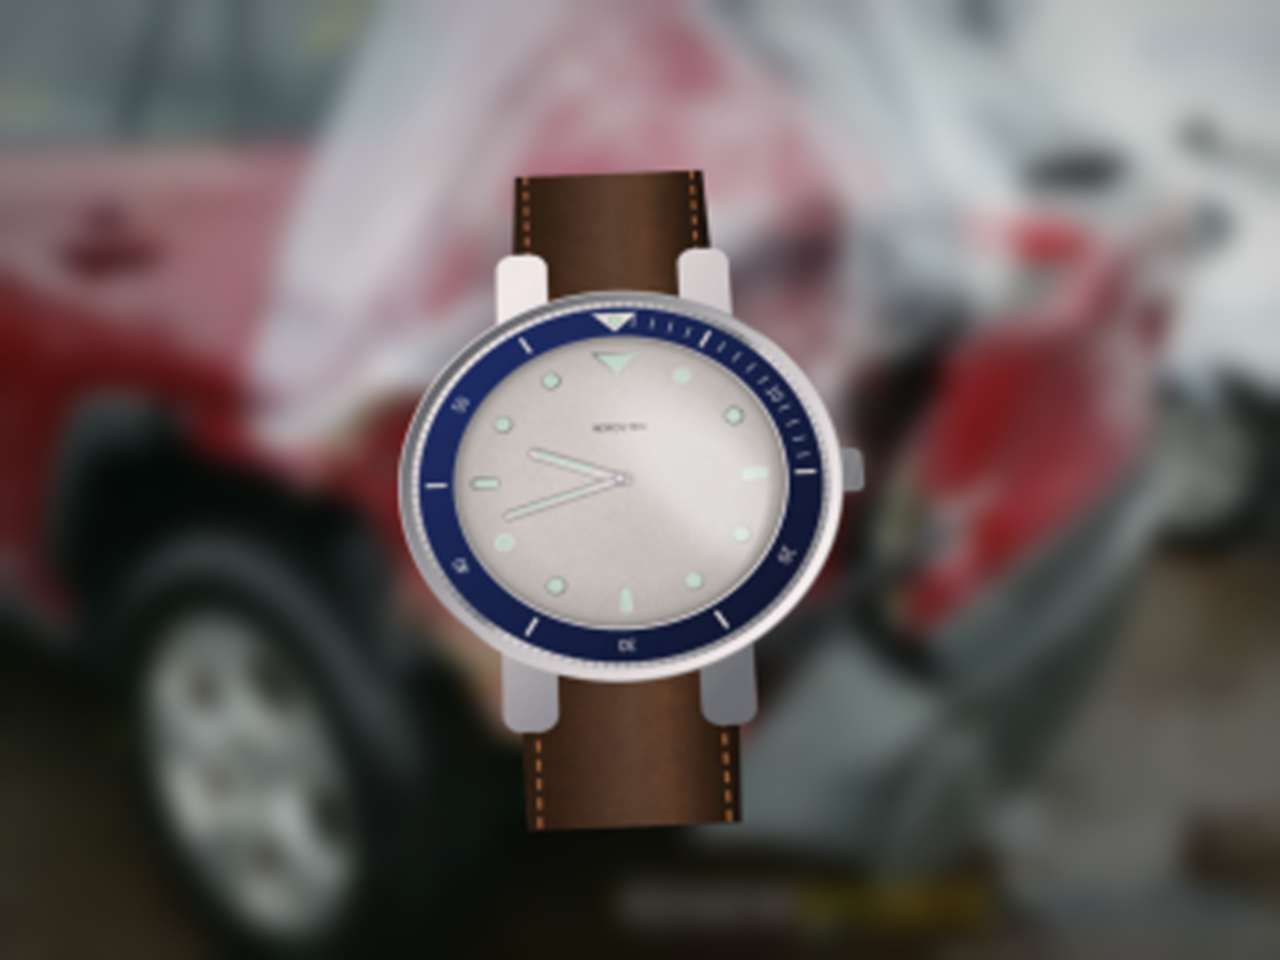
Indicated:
9.42
